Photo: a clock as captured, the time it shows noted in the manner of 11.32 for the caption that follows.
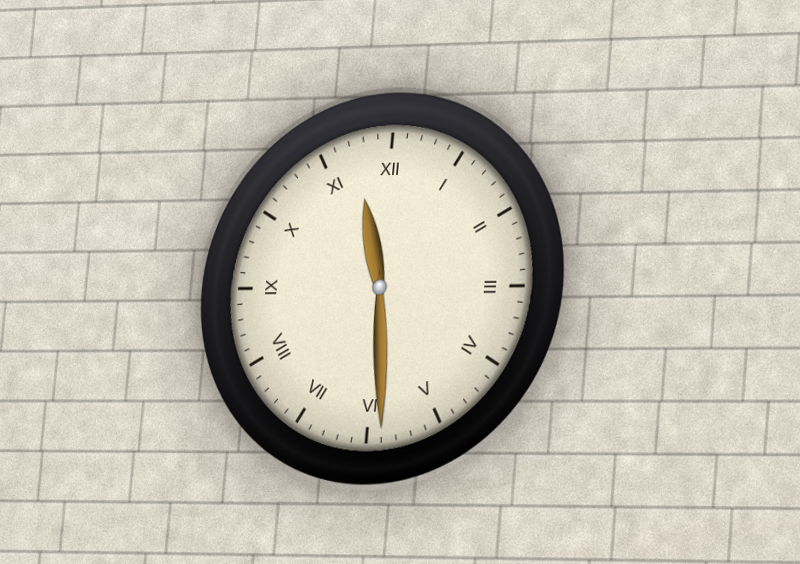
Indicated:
11.29
